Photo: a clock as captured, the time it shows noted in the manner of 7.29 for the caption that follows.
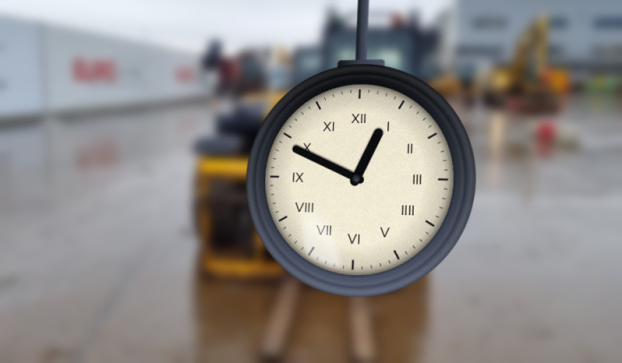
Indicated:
12.49
